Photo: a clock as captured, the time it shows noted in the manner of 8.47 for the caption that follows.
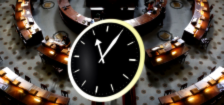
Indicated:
11.05
